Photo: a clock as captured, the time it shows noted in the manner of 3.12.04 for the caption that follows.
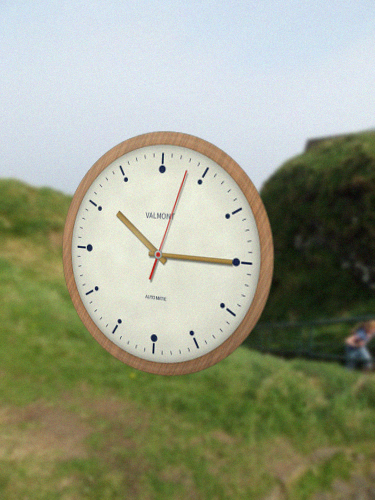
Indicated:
10.15.03
